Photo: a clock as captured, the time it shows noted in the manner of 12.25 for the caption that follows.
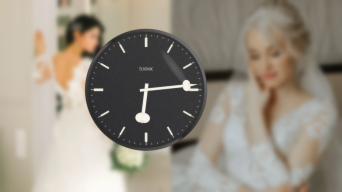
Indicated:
6.14
